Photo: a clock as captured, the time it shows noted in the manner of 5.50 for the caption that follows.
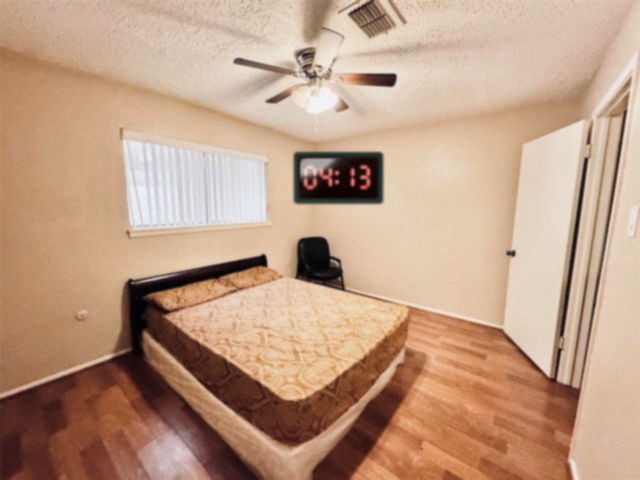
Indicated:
4.13
